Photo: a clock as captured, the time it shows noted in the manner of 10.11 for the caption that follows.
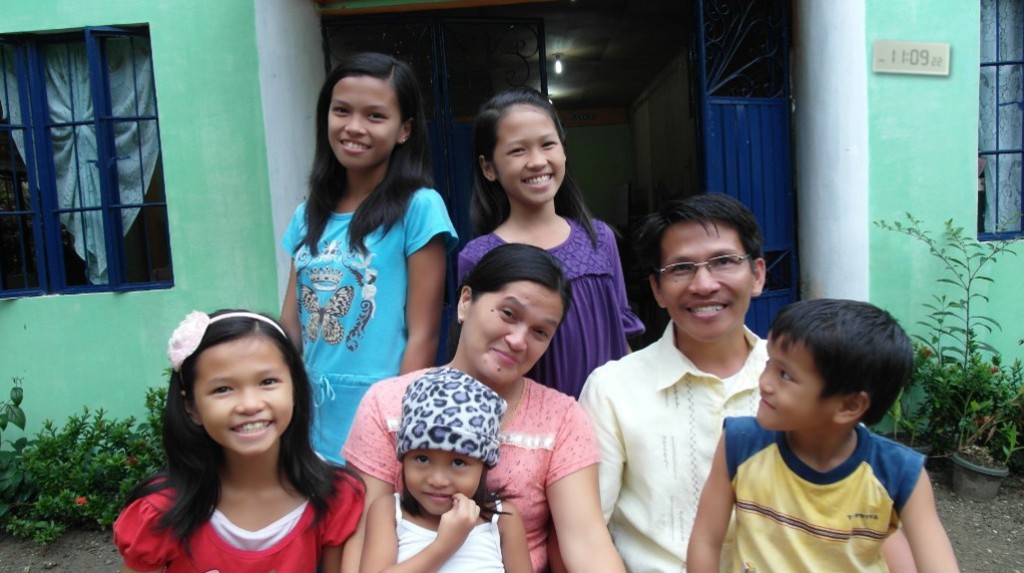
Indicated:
11.09
